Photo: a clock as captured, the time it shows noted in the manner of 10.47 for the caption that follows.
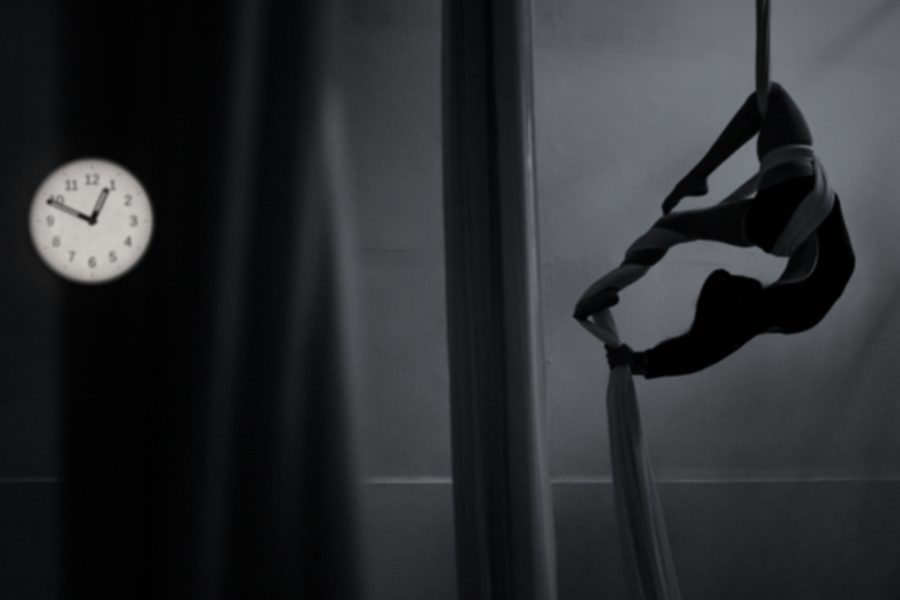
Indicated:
12.49
